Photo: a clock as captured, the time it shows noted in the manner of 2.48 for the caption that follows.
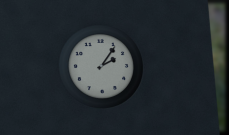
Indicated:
2.06
